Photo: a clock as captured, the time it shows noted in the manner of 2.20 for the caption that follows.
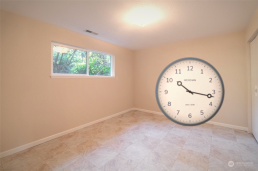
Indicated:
10.17
